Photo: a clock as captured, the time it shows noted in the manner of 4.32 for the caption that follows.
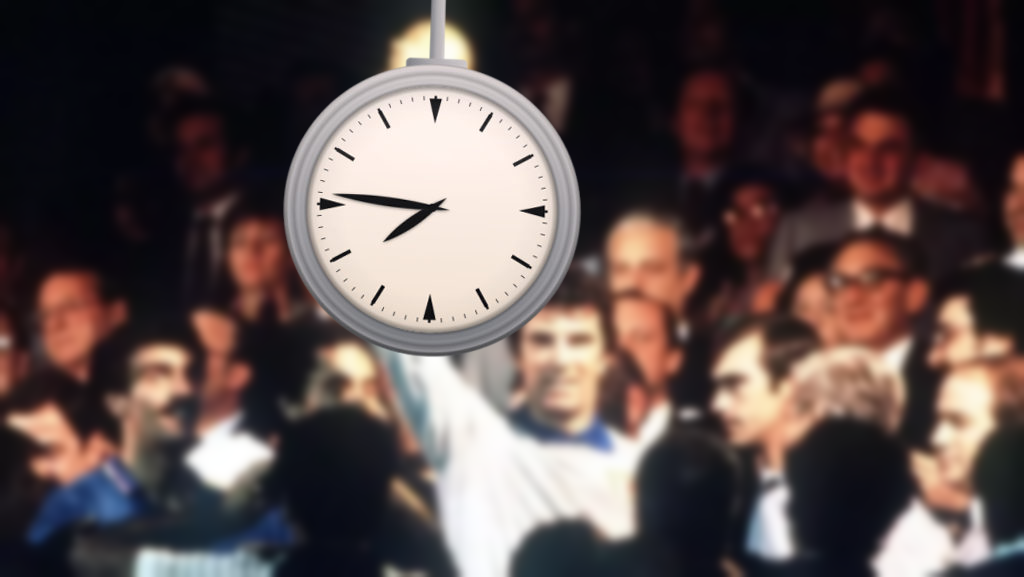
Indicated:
7.46
